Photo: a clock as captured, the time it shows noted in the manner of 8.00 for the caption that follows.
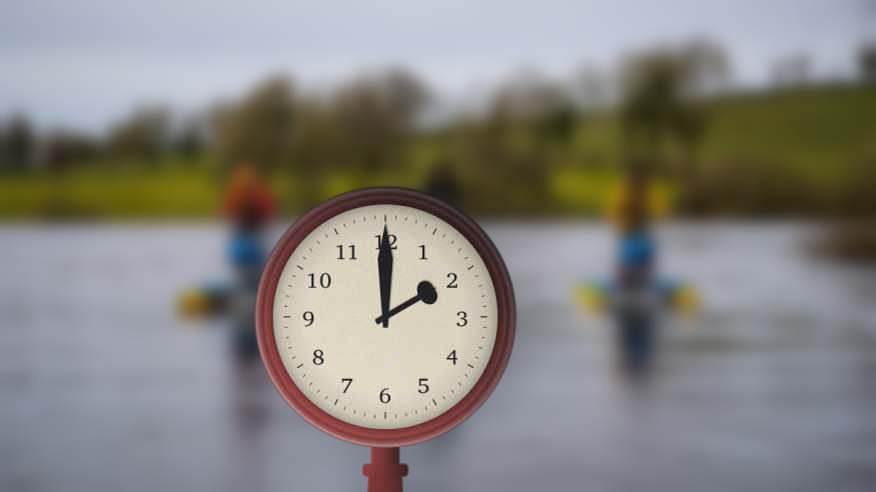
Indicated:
2.00
